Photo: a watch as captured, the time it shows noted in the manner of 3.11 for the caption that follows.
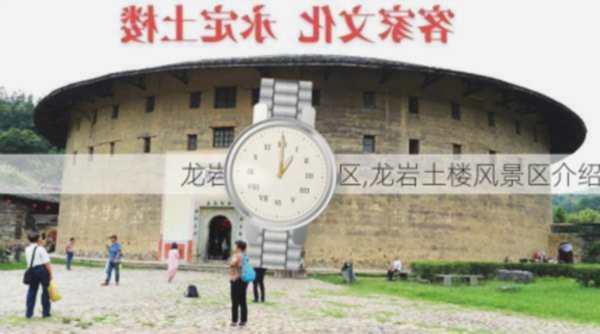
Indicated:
1.00
